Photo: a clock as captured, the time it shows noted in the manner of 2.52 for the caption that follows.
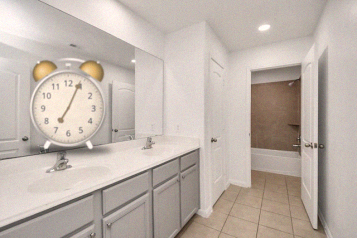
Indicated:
7.04
